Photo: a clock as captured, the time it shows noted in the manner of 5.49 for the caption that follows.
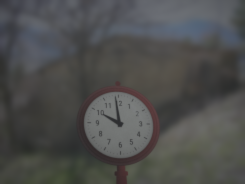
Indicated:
9.59
